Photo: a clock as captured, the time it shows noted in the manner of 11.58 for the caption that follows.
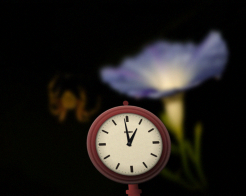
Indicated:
12.59
